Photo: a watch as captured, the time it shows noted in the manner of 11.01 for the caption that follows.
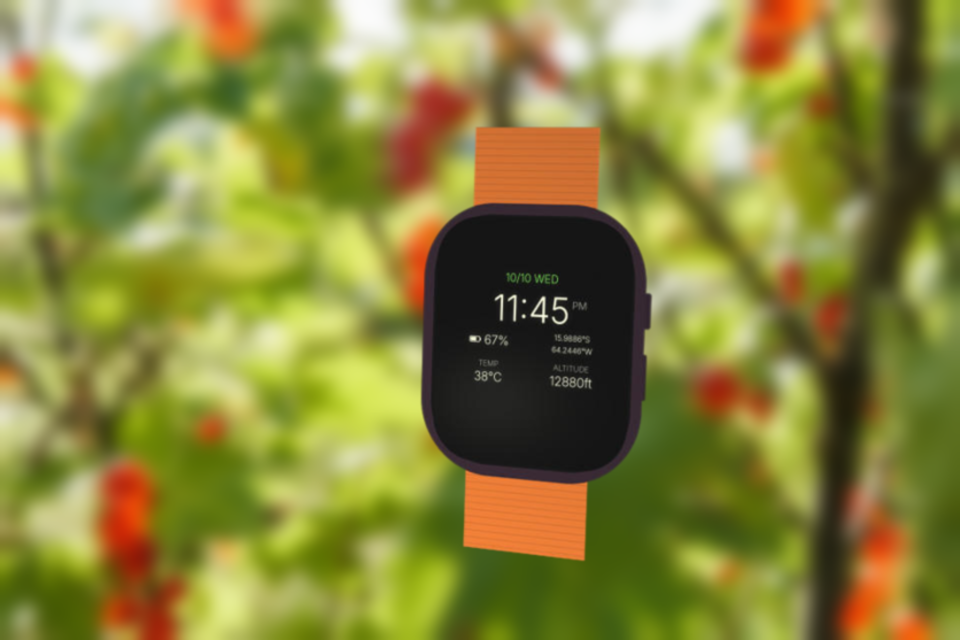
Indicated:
11.45
